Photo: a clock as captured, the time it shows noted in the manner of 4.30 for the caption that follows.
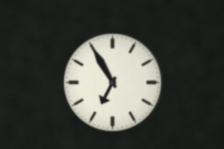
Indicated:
6.55
